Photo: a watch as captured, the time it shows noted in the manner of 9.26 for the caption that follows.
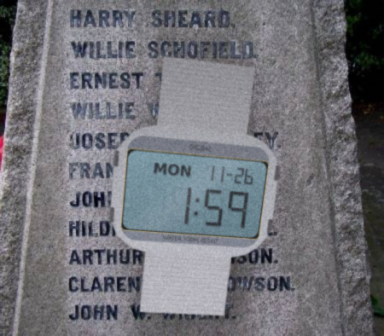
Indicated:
1.59
